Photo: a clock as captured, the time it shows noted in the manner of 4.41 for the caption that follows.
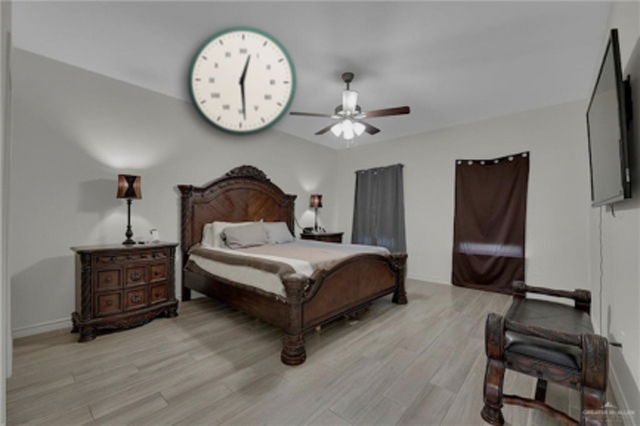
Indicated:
12.29
